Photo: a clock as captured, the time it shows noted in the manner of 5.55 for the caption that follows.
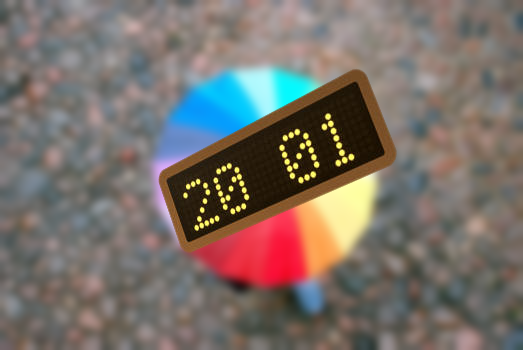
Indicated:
20.01
